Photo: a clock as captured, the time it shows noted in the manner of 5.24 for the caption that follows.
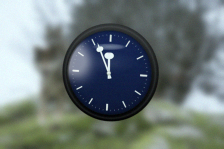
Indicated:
11.56
